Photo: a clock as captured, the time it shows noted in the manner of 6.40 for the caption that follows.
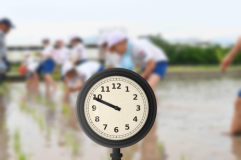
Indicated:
9.49
